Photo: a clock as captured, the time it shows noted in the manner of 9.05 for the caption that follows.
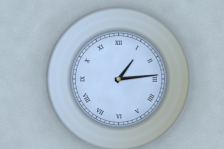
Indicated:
1.14
